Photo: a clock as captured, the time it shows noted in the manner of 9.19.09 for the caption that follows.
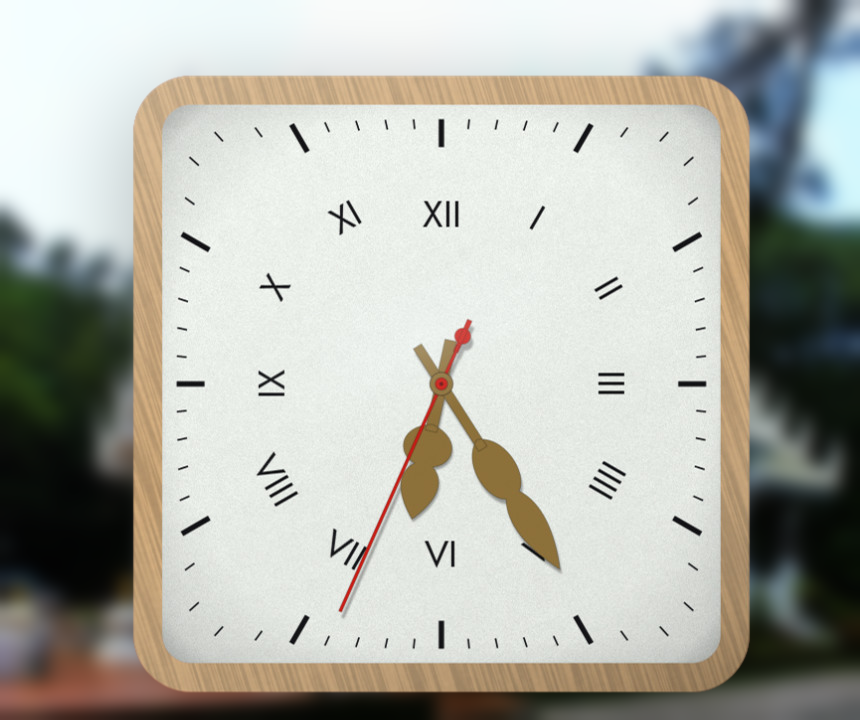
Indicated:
6.24.34
